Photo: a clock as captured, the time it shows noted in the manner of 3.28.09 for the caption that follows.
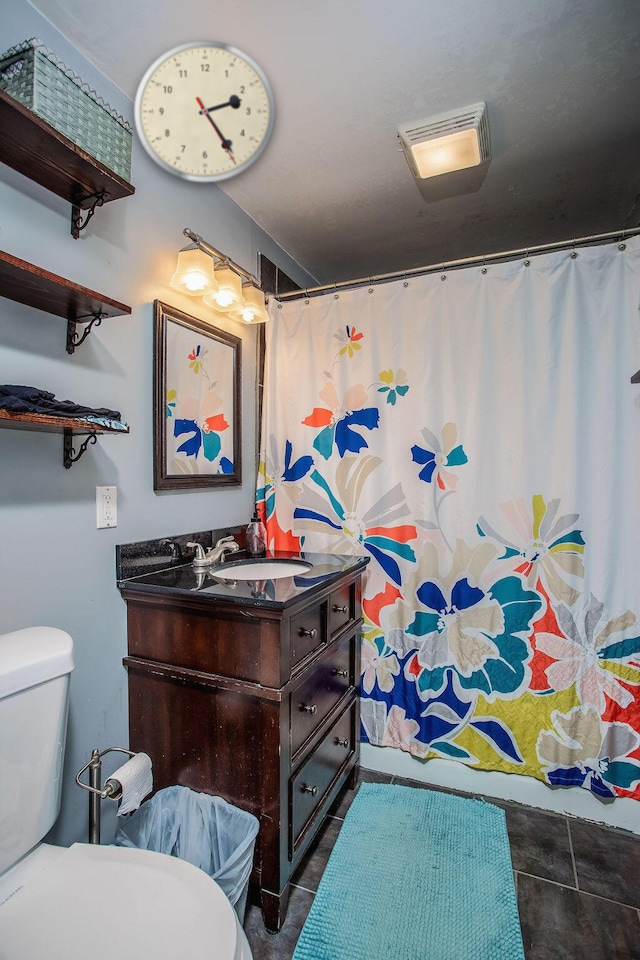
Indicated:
2.24.25
